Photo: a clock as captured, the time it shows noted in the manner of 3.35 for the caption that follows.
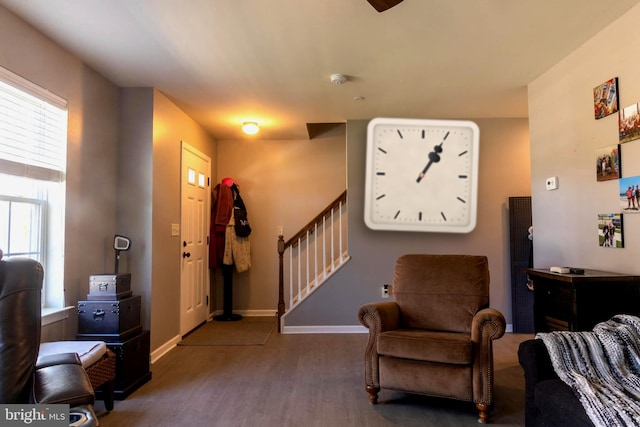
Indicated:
1.05
